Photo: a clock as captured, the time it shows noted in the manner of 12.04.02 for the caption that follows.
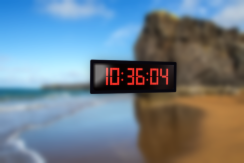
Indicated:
10.36.04
